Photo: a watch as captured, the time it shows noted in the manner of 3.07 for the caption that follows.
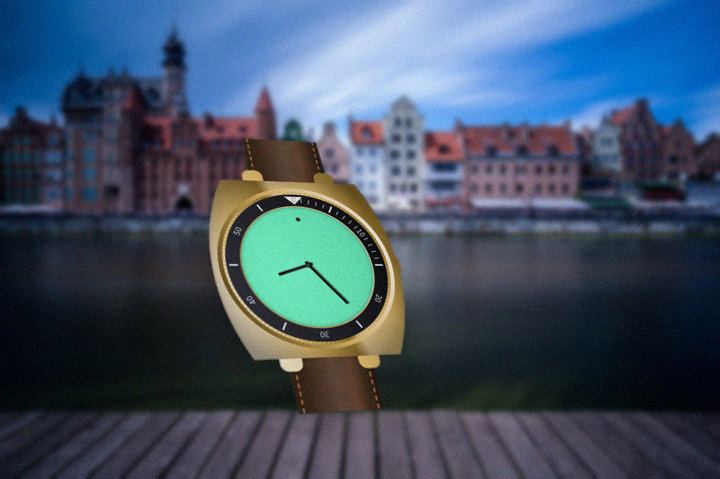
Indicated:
8.24
